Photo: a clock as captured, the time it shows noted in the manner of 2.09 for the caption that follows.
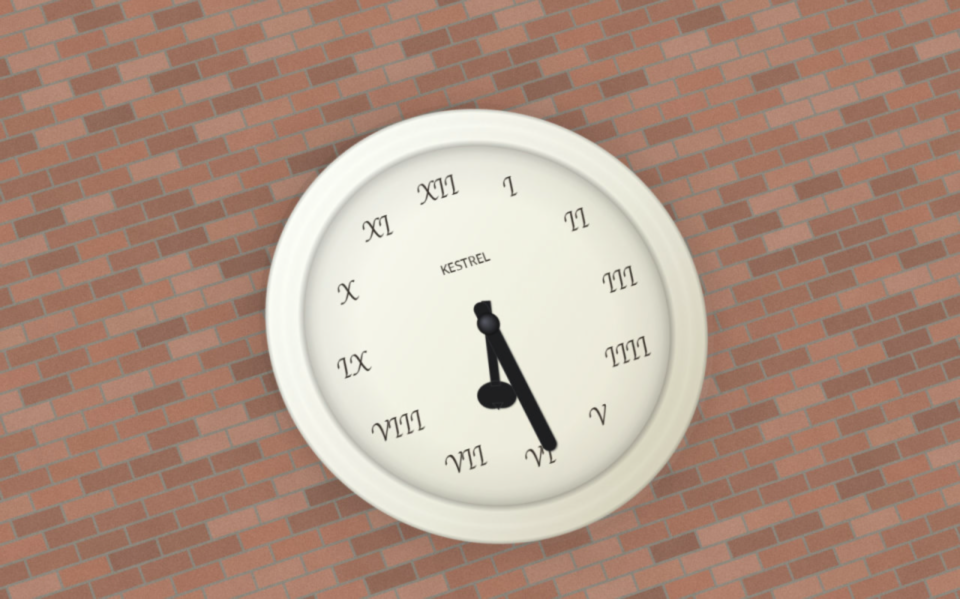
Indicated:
6.29
